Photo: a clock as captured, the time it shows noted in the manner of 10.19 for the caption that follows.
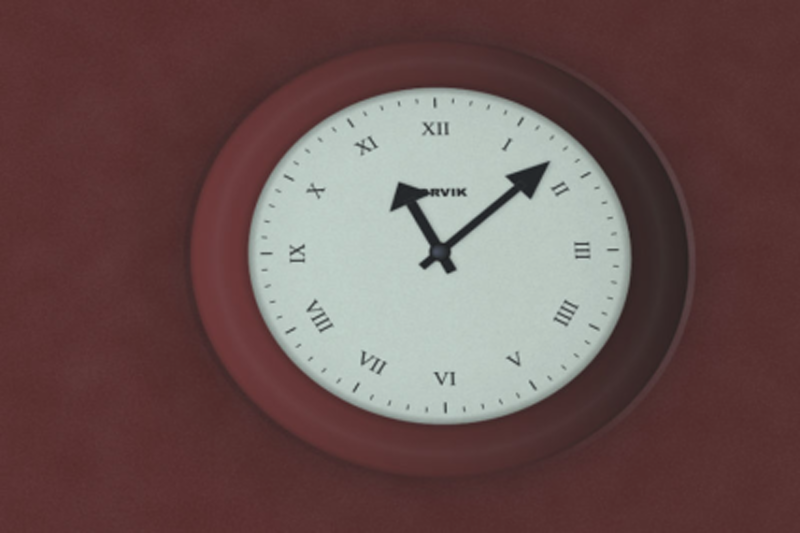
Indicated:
11.08
